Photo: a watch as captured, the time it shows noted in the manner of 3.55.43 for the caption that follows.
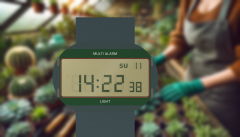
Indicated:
14.22.38
